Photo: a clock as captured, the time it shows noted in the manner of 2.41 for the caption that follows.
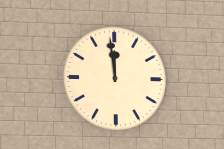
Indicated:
11.59
